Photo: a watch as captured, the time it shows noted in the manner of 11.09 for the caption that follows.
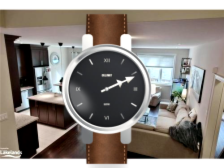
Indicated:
2.11
